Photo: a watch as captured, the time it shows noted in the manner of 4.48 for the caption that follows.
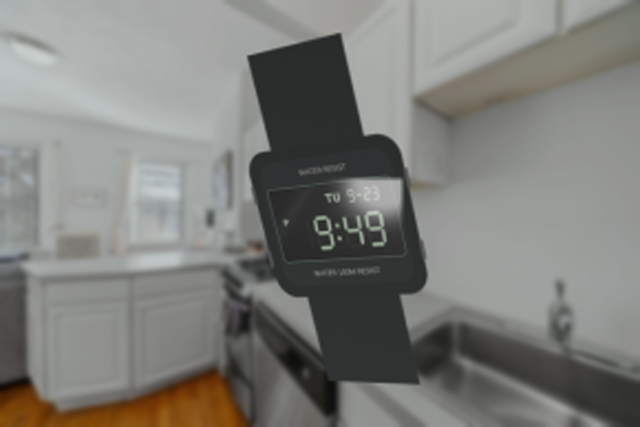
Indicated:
9.49
